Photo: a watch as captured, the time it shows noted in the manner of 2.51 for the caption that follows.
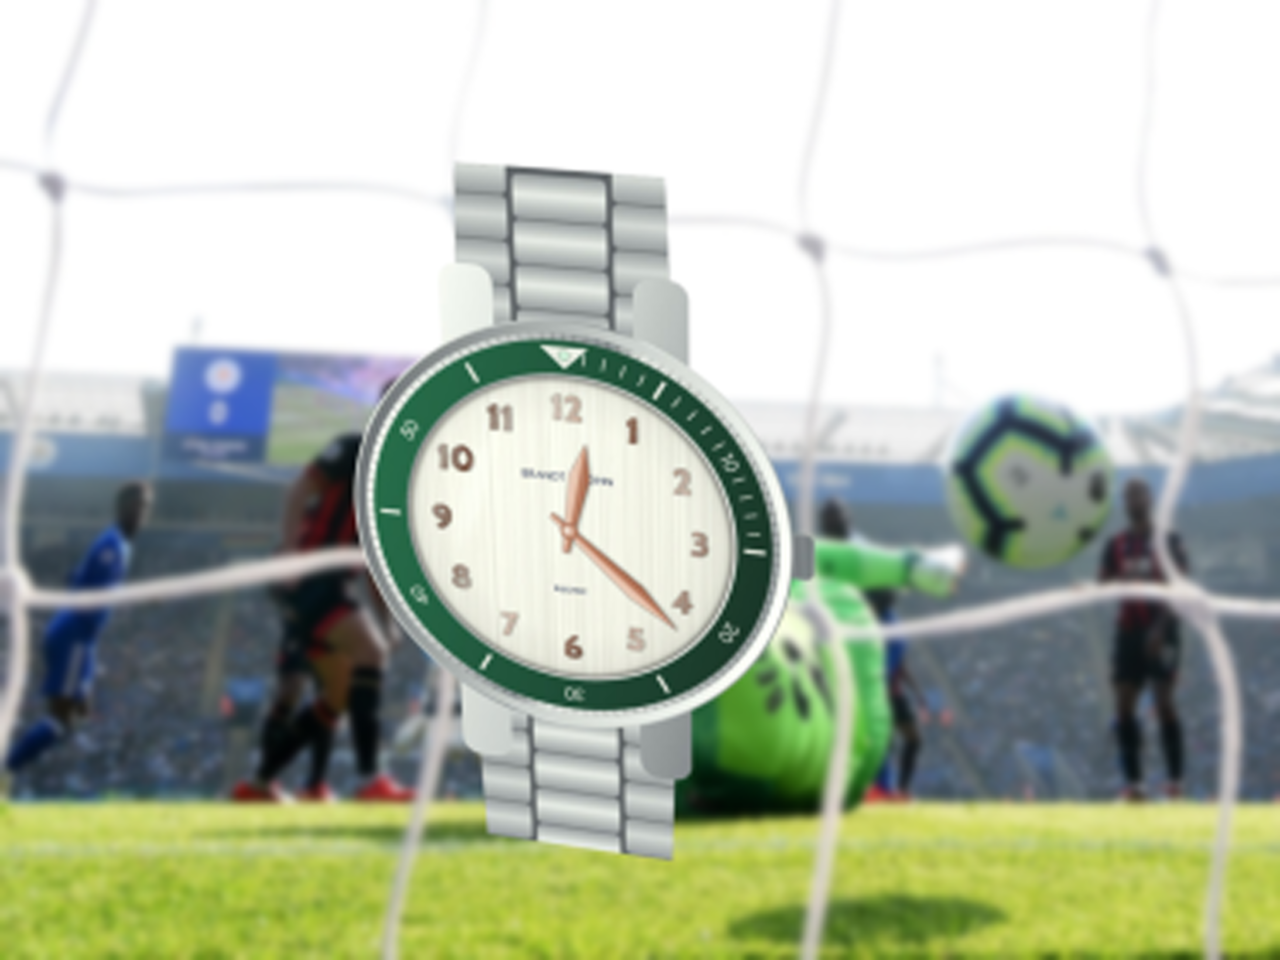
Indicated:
12.22
